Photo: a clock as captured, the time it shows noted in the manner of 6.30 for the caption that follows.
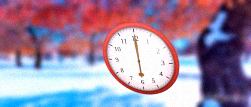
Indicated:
6.00
